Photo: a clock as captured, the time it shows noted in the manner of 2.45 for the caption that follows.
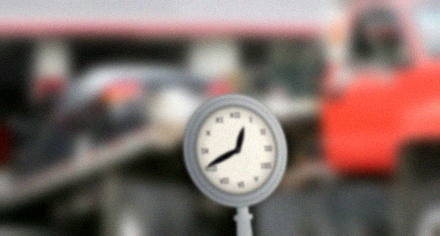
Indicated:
12.41
